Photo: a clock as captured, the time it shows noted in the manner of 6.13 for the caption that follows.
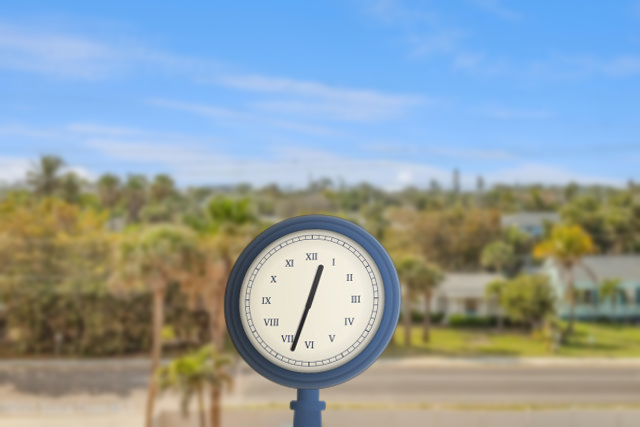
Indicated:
12.33
